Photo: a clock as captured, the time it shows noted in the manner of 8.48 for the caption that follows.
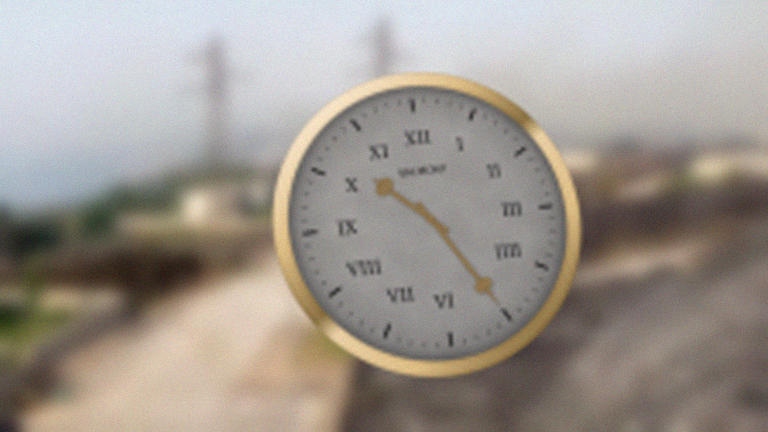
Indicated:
10.25
